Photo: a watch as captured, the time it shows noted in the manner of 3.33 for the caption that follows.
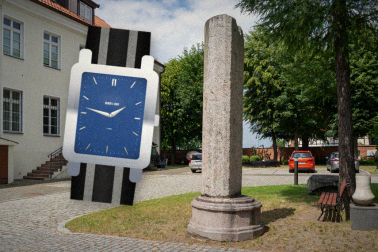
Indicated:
1.47
